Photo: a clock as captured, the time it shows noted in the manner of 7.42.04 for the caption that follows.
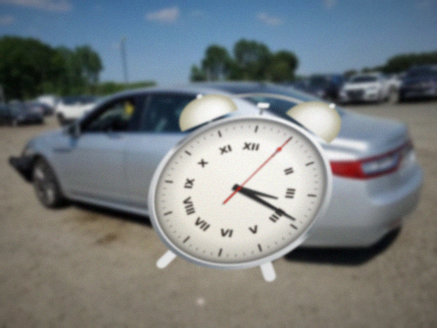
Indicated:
3.19.05
